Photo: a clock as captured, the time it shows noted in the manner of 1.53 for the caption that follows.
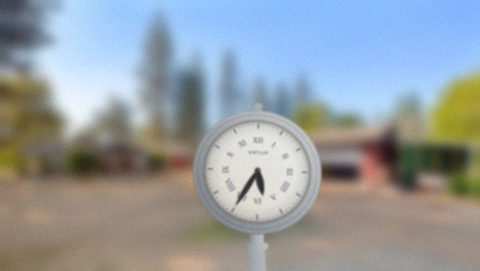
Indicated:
5.35
